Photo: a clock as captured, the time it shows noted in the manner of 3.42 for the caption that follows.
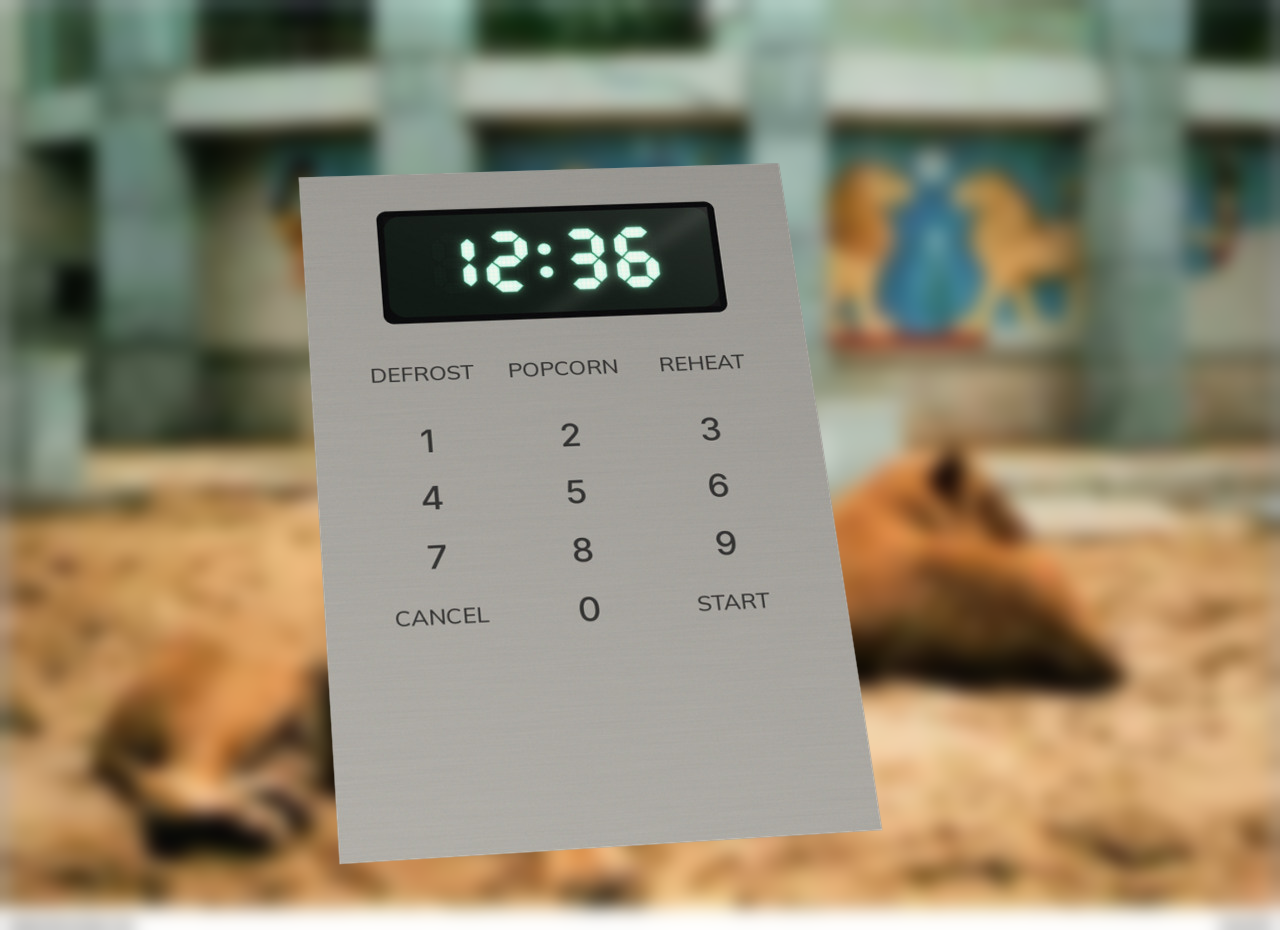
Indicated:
12.36
